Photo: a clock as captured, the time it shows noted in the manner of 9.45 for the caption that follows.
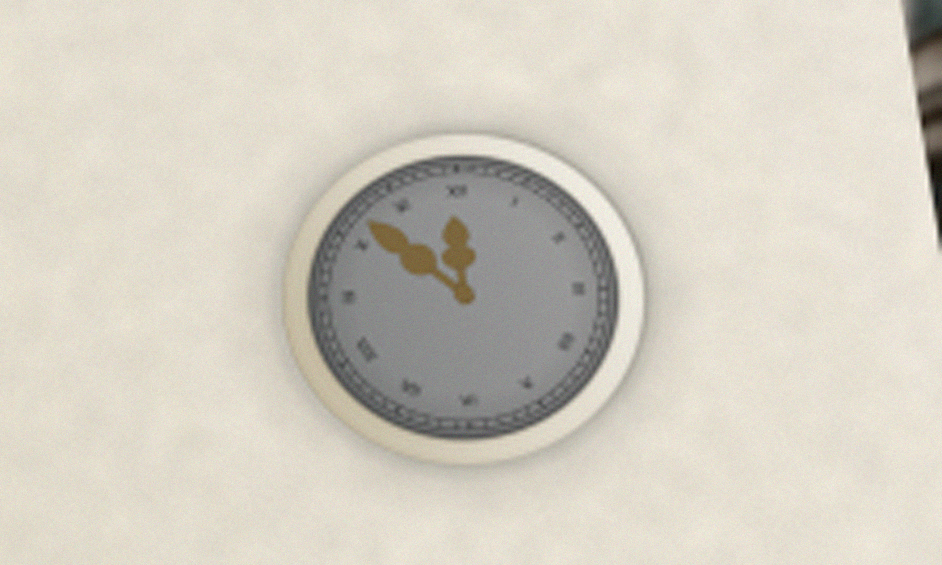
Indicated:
11.52
